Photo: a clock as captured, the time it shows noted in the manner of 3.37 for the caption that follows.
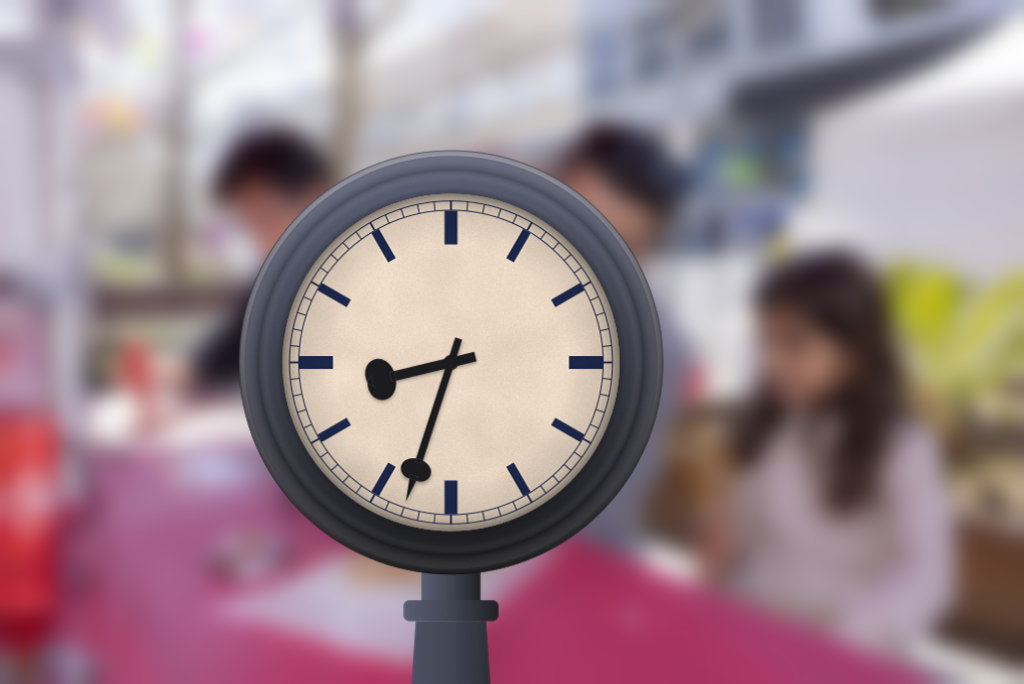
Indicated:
8.33
